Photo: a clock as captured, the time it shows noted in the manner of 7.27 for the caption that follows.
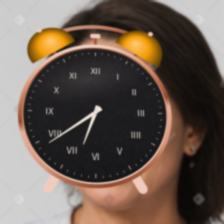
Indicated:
6.39
